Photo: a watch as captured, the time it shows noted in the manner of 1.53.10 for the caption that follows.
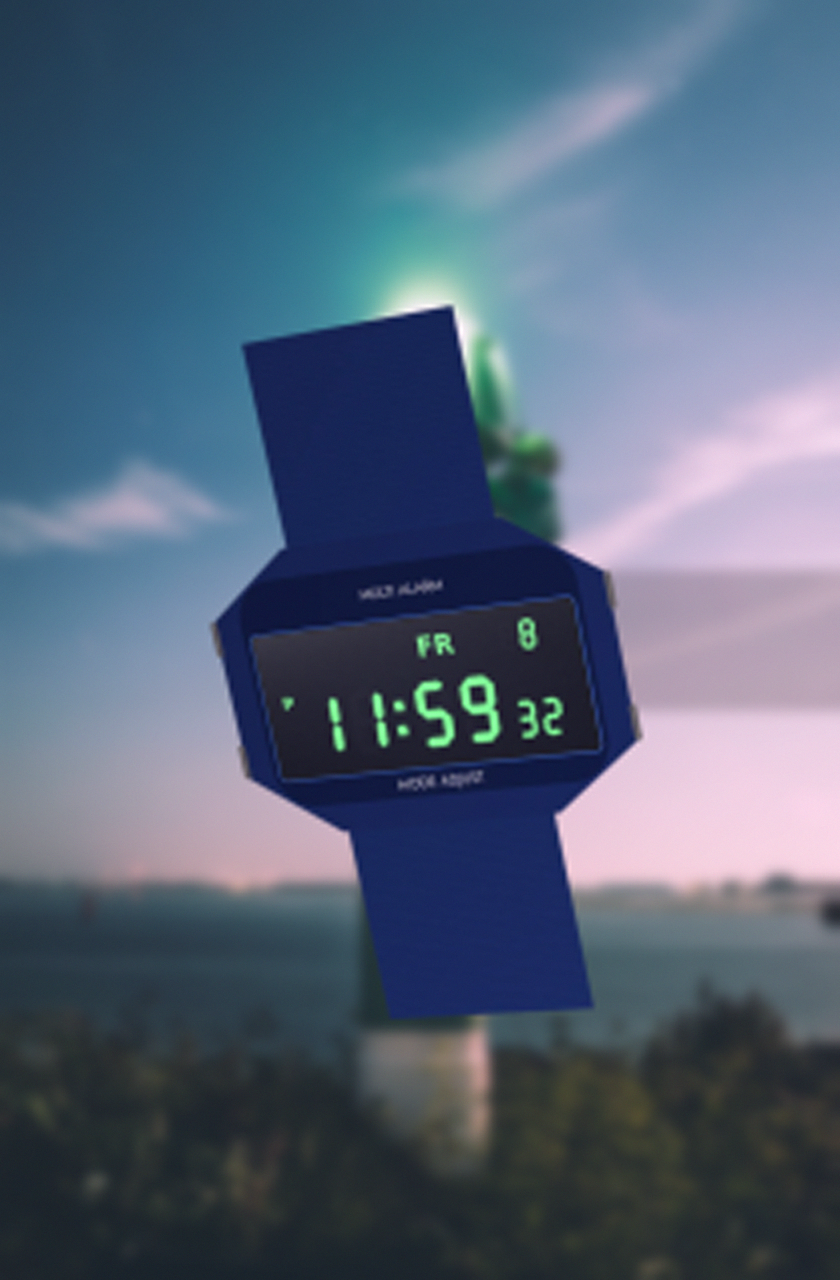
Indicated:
11.59.32
